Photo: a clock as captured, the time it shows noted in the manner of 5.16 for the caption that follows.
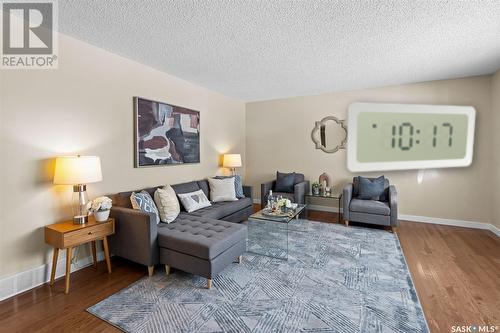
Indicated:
10.17
